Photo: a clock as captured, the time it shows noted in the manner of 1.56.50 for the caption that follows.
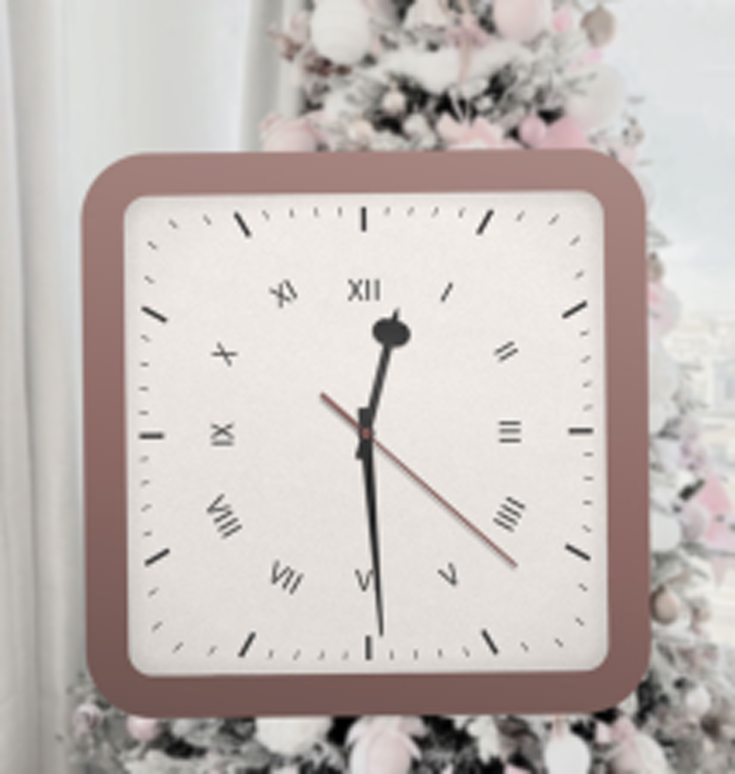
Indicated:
12.29.22
